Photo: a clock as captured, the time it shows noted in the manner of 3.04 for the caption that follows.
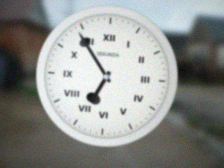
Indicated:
6.54
